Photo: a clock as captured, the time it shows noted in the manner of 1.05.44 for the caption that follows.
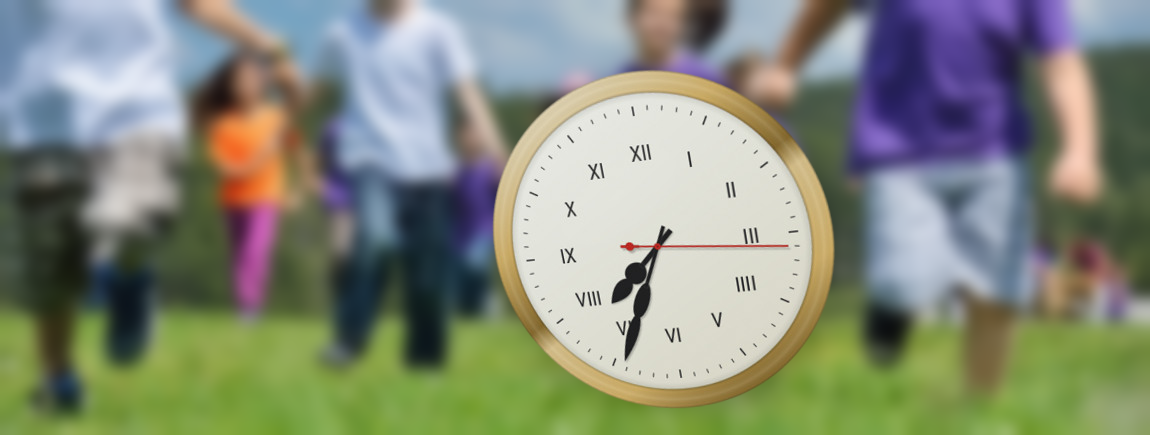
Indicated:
7.34.16
